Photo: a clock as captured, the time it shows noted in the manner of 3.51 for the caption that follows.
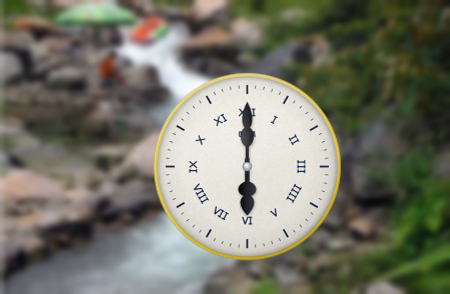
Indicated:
6.00
